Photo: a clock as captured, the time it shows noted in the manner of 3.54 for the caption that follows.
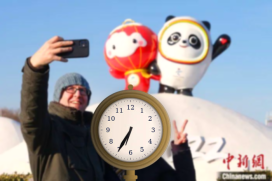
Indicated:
6.35
